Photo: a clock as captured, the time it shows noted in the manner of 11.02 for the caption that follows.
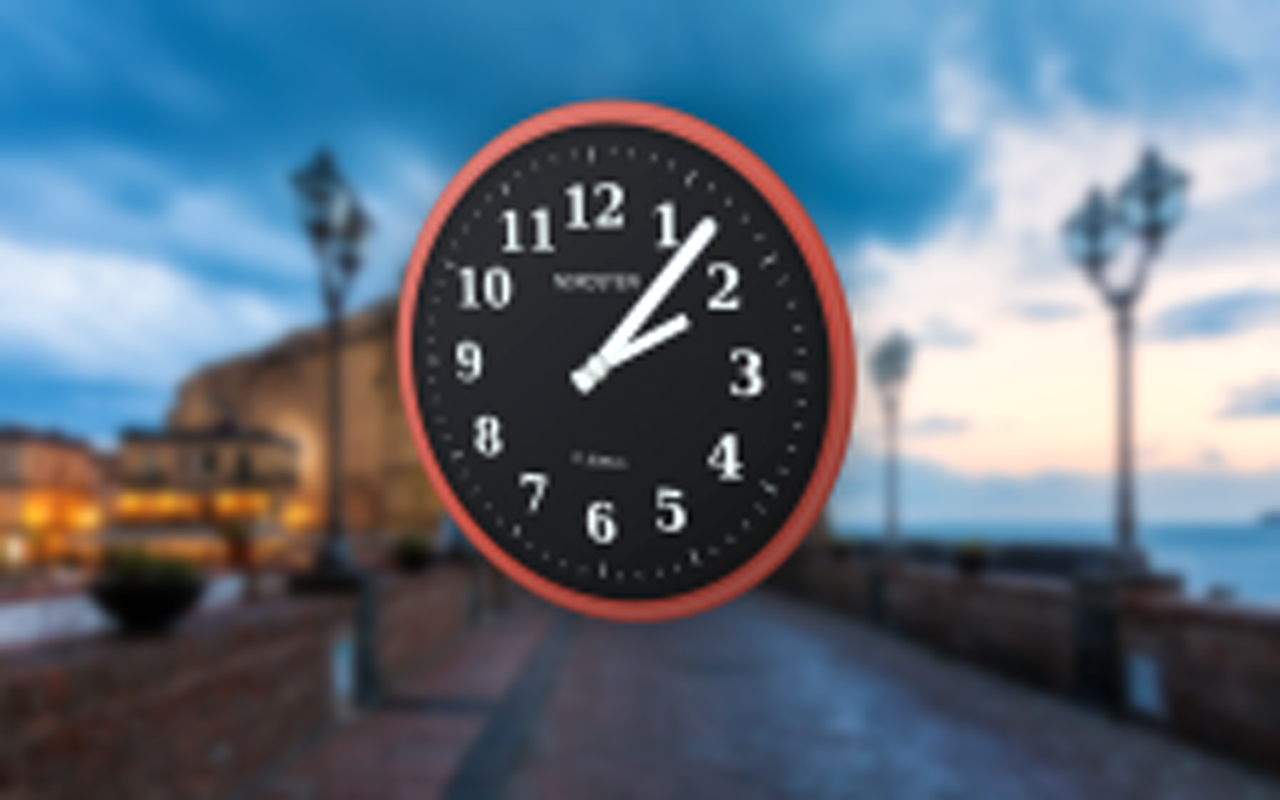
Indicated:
2.07
